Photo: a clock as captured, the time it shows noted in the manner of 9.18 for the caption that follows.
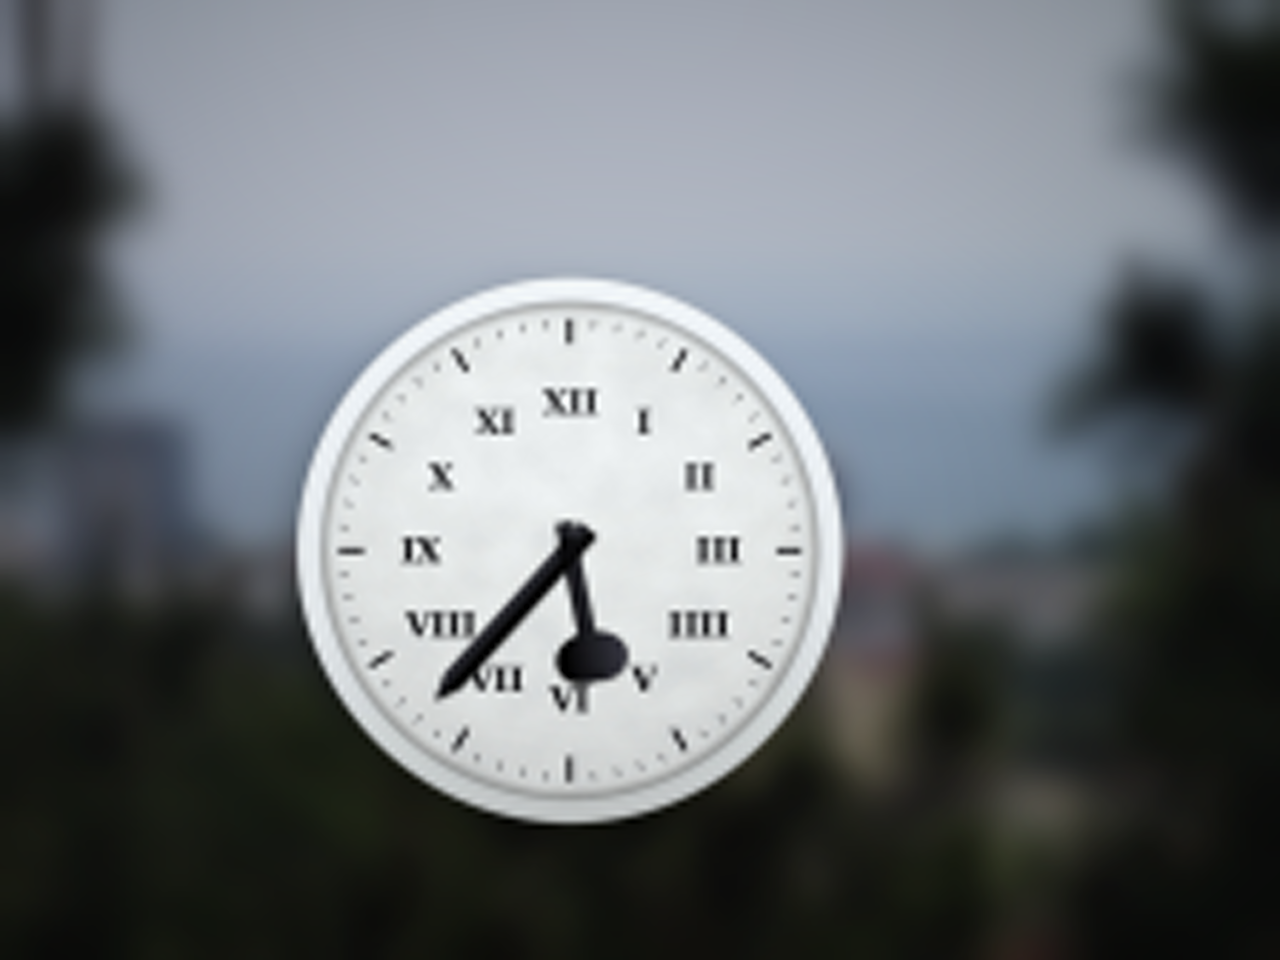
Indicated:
5.37
